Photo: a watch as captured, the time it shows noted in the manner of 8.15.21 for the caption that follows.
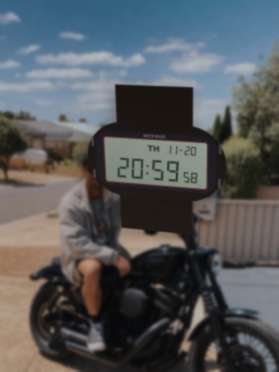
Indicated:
20.59.58
